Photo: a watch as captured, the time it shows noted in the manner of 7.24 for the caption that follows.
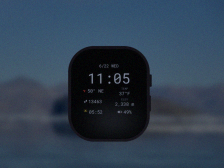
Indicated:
11.05
